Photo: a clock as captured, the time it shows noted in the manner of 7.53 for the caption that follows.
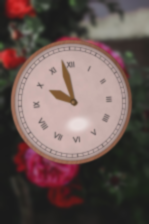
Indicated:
9.58
